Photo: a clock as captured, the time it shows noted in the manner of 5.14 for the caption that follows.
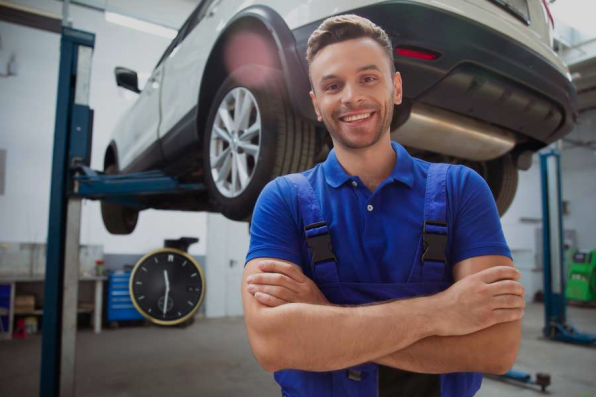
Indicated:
11.30
